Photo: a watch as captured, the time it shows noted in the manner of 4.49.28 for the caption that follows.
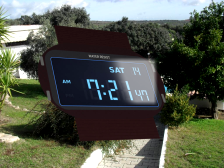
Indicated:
7.21.47
